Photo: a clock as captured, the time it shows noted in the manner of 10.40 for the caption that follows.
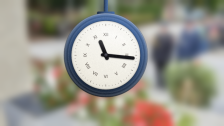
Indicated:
11.16
